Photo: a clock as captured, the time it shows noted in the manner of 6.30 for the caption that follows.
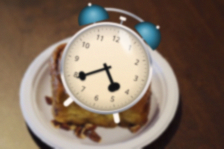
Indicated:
4.39
